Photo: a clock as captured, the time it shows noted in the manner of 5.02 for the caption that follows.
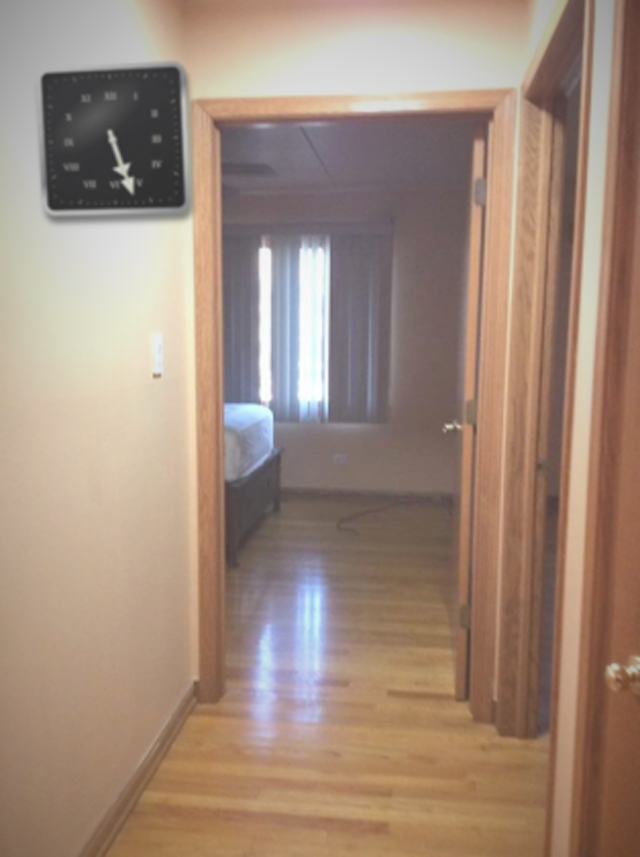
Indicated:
5.27
